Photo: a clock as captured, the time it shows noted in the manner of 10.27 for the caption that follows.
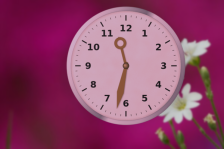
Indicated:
11.32
